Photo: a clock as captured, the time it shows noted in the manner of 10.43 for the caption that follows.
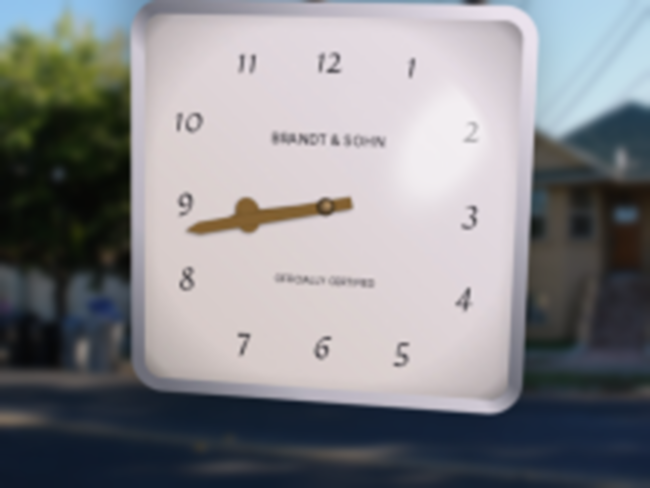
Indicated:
8.43
